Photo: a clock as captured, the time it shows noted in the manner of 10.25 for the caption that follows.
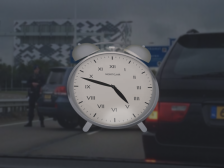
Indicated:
4.48
